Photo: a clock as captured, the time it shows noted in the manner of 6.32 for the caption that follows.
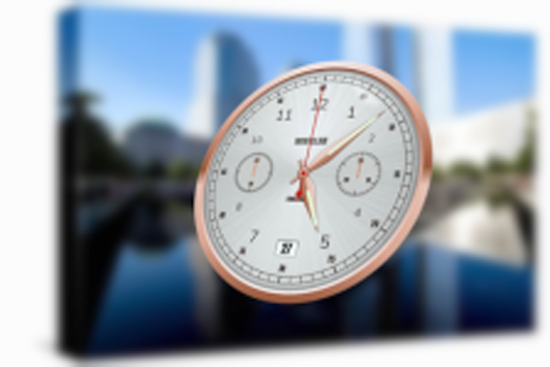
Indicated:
5.08
